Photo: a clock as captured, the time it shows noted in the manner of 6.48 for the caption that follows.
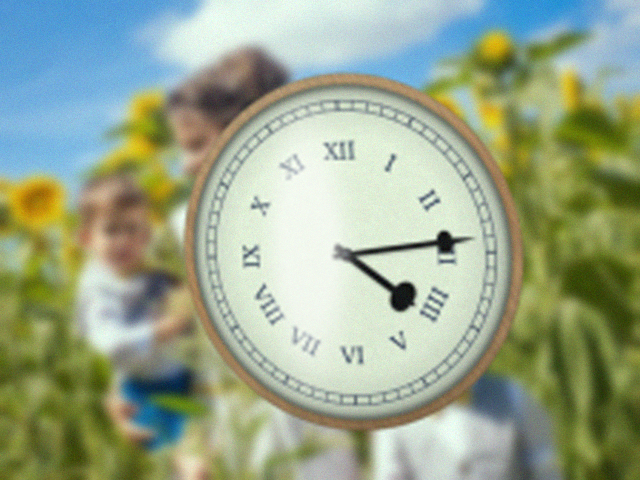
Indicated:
4.14
